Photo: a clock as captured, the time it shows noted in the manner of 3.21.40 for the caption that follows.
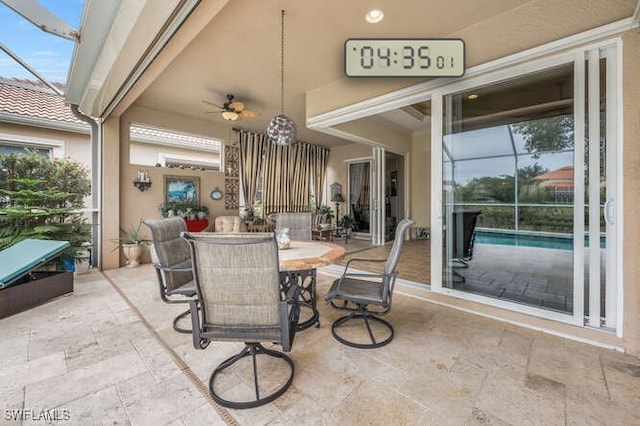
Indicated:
4.35.01
